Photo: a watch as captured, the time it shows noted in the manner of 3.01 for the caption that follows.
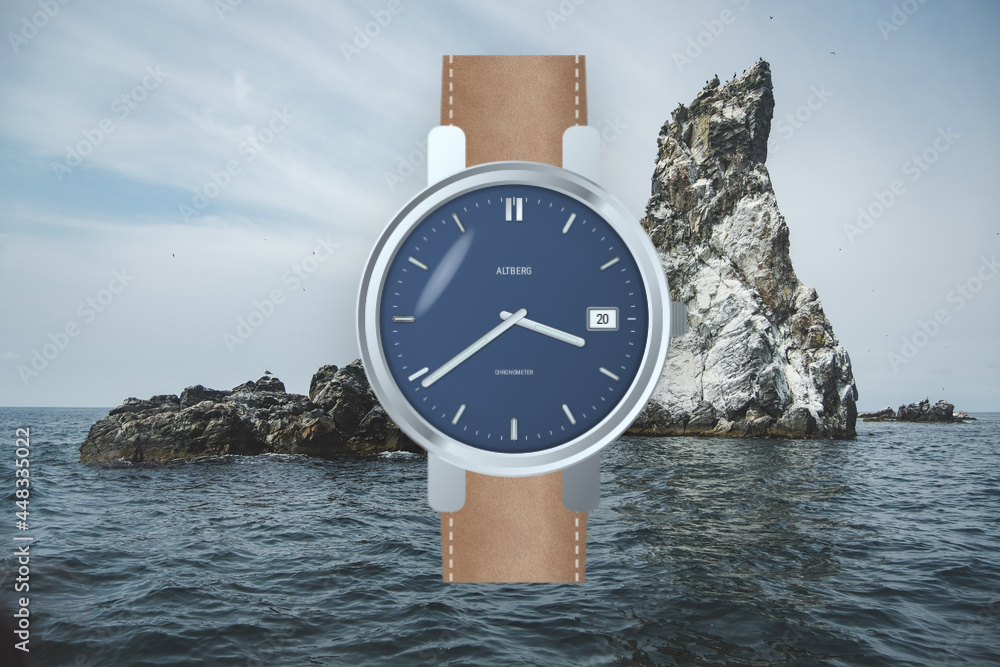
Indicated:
3.39
